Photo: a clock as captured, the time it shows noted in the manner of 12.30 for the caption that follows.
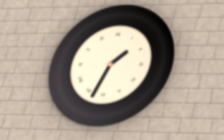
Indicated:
1.33
